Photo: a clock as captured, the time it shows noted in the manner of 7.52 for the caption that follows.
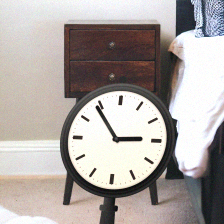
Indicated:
2.54
